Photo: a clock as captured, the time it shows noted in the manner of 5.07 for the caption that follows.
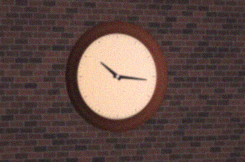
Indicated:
10.16
